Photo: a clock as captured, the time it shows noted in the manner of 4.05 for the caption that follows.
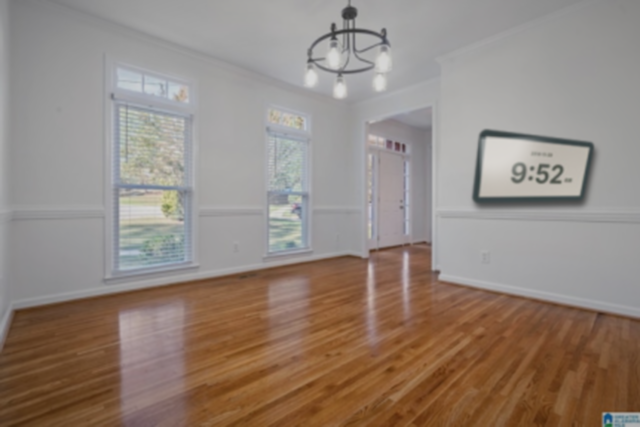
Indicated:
9.52
